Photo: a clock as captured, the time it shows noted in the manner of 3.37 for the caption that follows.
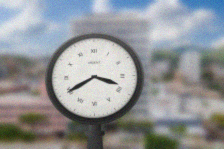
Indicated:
3.40
